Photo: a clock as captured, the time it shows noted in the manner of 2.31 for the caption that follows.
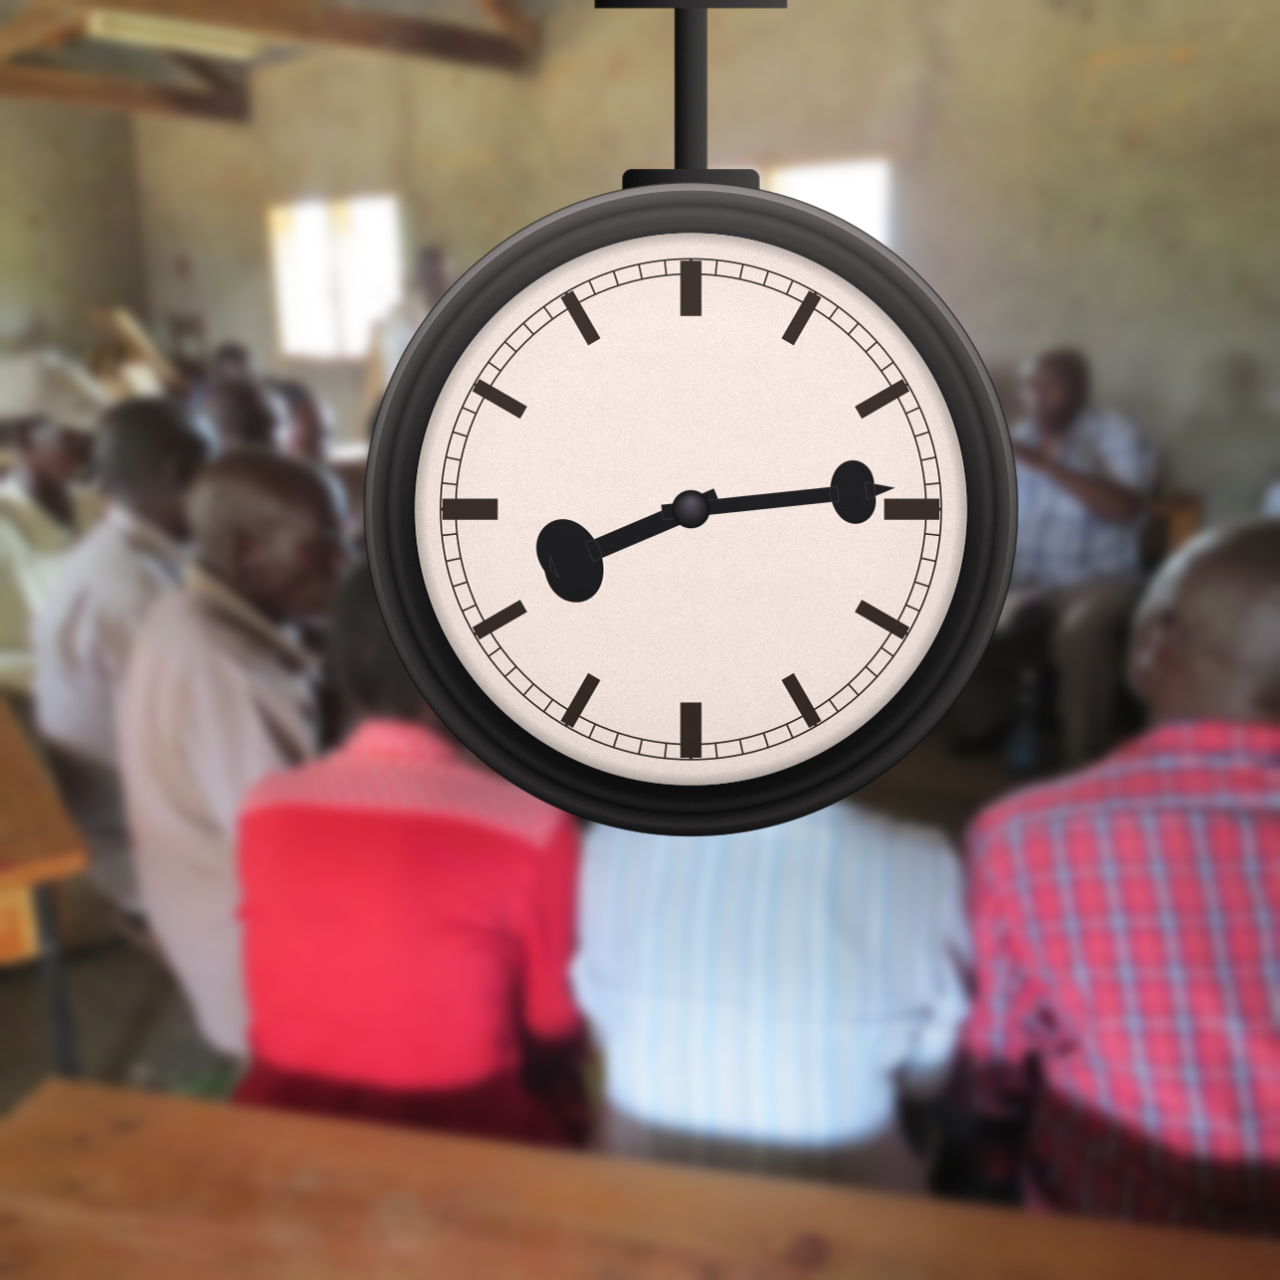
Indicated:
8.14
